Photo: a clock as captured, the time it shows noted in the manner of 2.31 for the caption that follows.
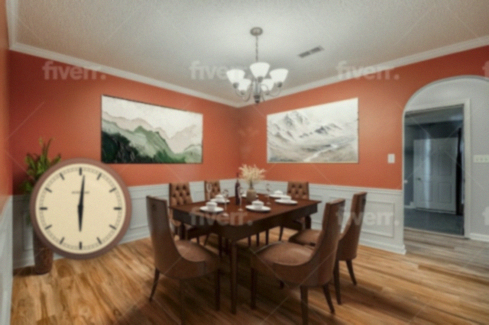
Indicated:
6.01
